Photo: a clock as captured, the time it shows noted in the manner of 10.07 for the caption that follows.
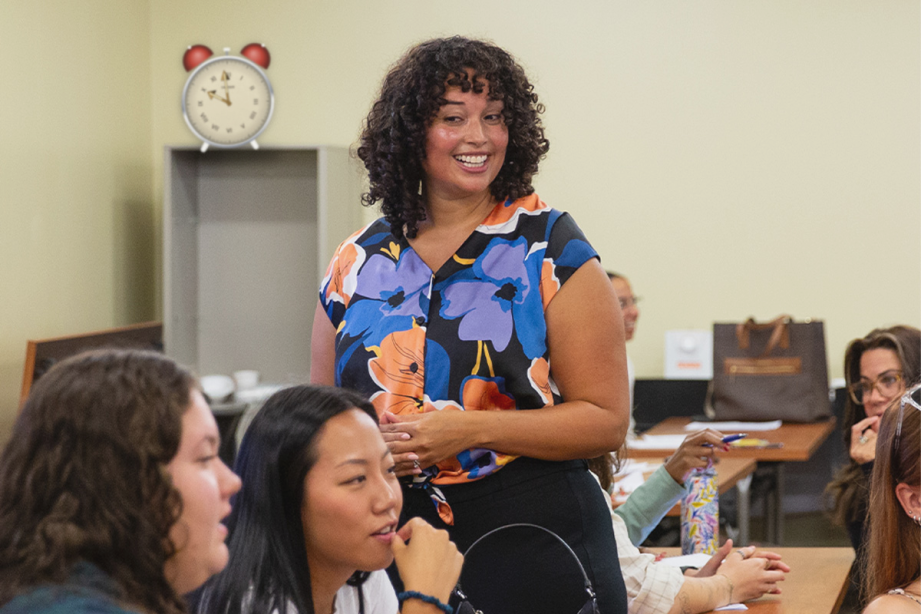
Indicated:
9.59
